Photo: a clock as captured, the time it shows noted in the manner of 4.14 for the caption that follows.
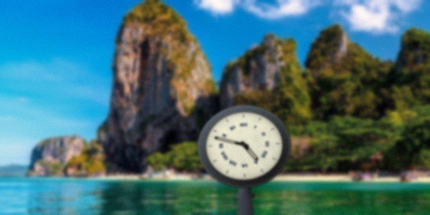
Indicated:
4.48
